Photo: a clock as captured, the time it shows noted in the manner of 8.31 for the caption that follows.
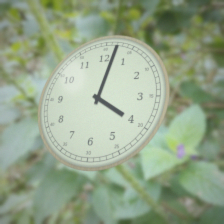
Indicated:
4.02
